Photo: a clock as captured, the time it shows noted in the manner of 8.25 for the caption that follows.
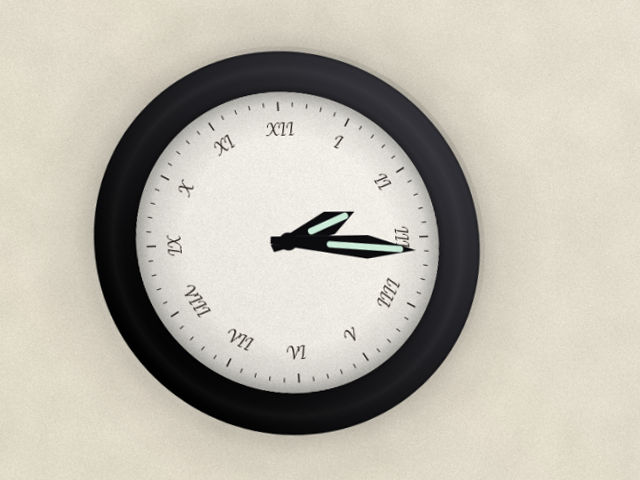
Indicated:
2.16
